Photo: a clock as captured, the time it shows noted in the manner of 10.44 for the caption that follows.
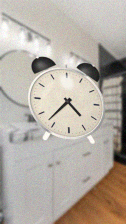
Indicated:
4.37
